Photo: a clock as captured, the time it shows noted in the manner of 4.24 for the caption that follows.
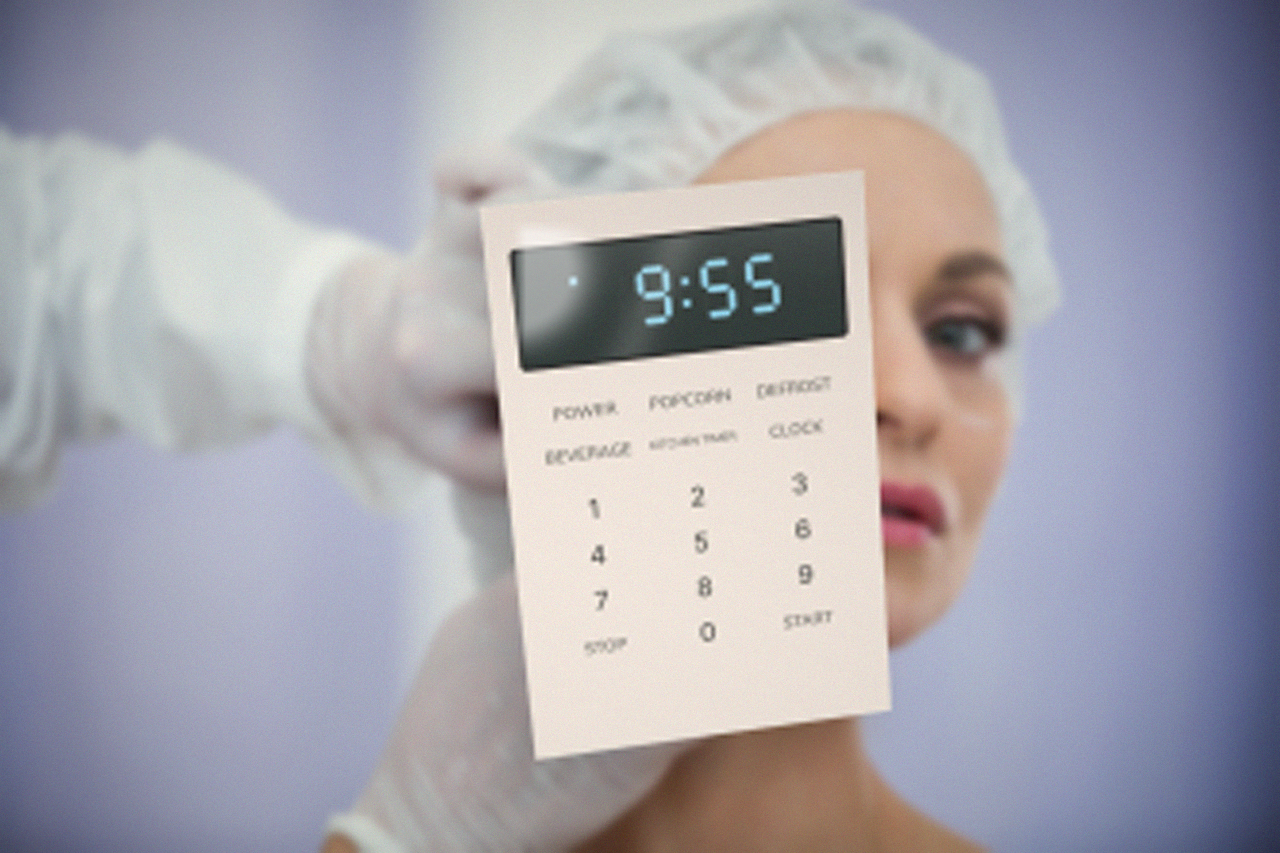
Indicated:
9.55
